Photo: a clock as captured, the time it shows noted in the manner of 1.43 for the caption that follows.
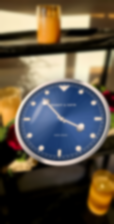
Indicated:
3.53
